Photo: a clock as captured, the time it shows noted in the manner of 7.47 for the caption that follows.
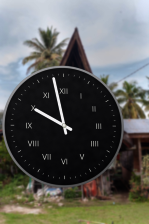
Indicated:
9.58
